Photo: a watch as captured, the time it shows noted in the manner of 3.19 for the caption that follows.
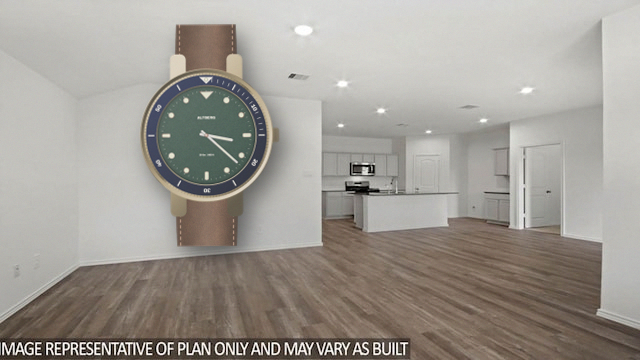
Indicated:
3.22
